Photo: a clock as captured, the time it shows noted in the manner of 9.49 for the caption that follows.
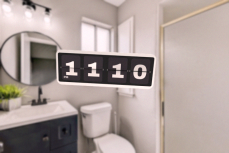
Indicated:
11.10
